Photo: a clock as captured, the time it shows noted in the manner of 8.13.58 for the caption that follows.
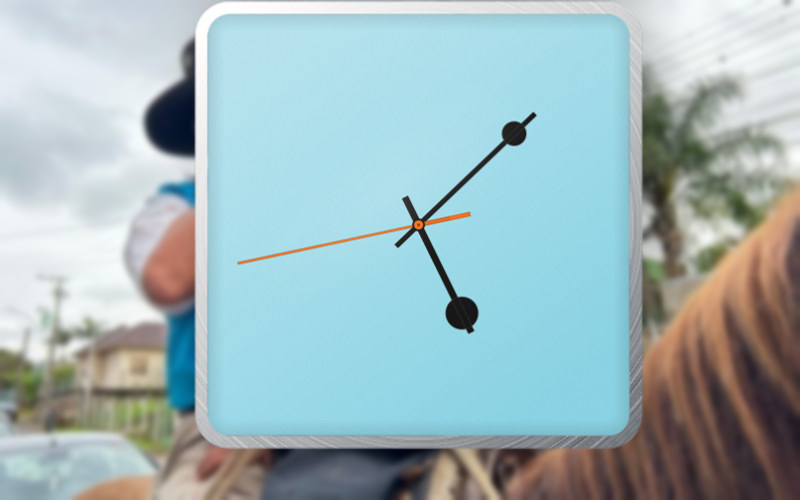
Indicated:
5.07.43
